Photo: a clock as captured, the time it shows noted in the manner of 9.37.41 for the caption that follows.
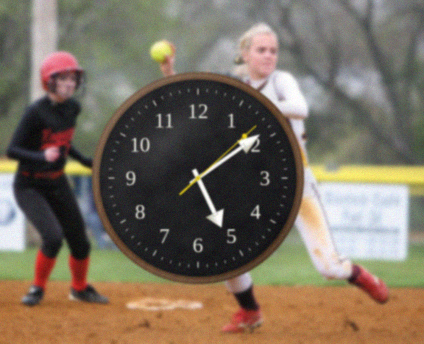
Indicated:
5.09.08
